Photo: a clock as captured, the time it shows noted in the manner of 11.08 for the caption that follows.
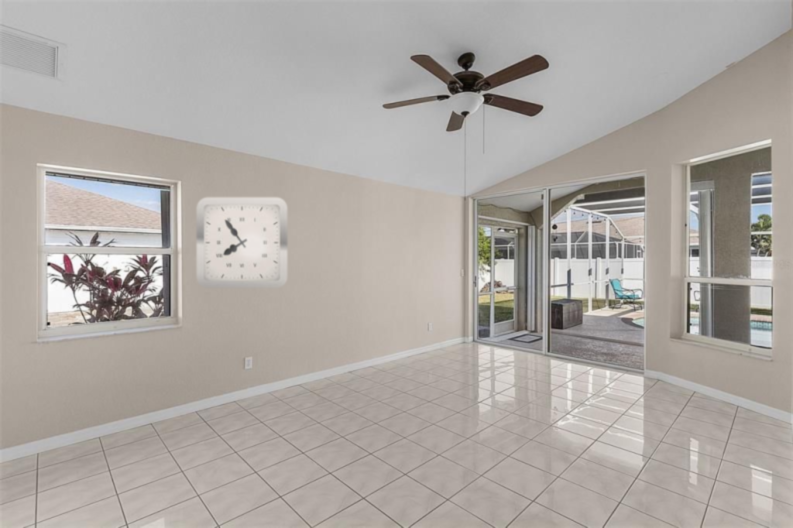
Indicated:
7.54
